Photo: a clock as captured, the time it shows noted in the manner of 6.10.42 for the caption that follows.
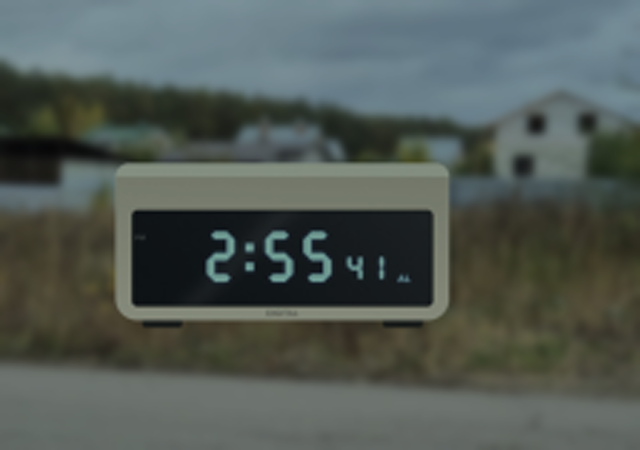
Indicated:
2.55.41
